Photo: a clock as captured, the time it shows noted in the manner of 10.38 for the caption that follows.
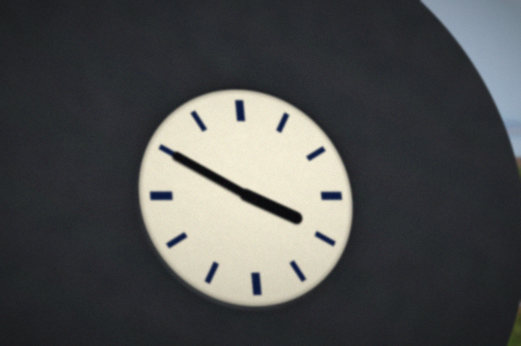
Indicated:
3.50
